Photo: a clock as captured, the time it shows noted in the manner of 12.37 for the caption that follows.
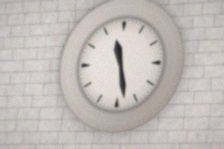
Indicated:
11.28
